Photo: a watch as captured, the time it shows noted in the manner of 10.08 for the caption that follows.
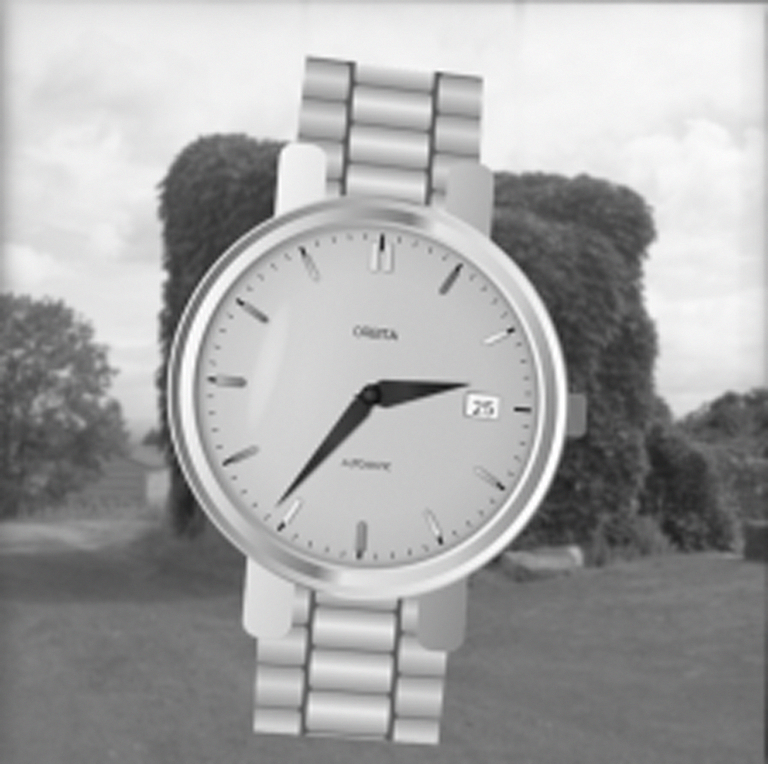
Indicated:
2.36
